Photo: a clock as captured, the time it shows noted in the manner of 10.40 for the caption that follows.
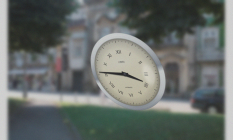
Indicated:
3.46
